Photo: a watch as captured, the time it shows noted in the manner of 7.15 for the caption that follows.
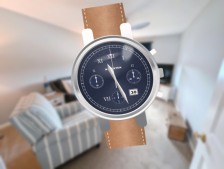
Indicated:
11.27
